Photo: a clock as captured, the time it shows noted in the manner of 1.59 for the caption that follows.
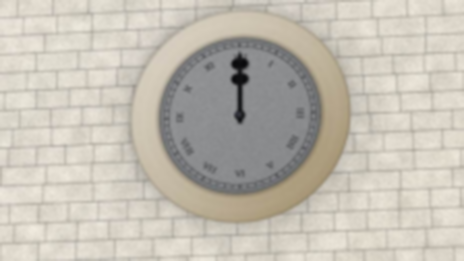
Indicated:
12.00
